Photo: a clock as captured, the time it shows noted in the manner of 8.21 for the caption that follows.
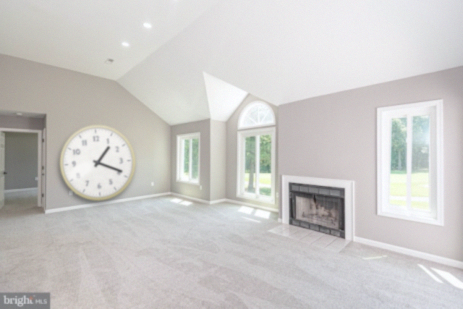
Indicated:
1.19
